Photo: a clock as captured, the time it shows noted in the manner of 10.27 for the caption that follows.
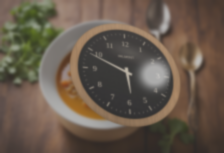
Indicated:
5.49
